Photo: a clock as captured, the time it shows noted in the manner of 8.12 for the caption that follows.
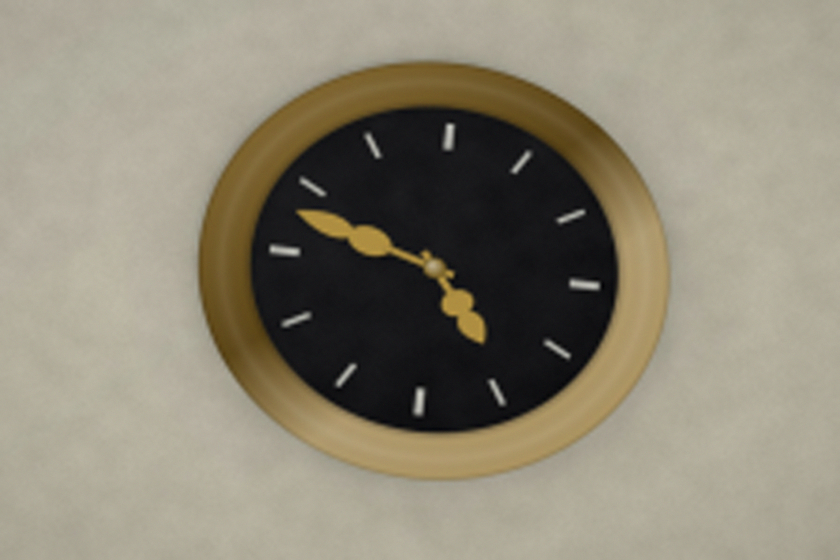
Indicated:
4.48
